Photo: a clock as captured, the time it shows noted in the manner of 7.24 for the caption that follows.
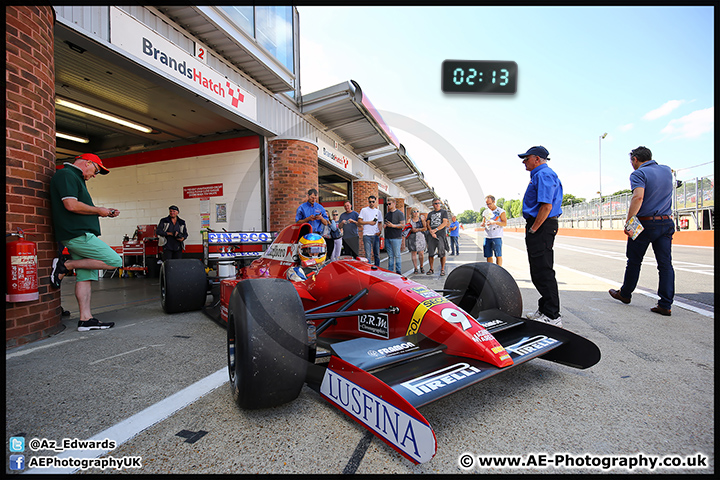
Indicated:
2.13
